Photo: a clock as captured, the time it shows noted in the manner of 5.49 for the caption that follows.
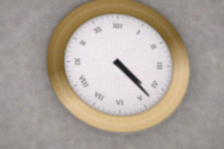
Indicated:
4.23
